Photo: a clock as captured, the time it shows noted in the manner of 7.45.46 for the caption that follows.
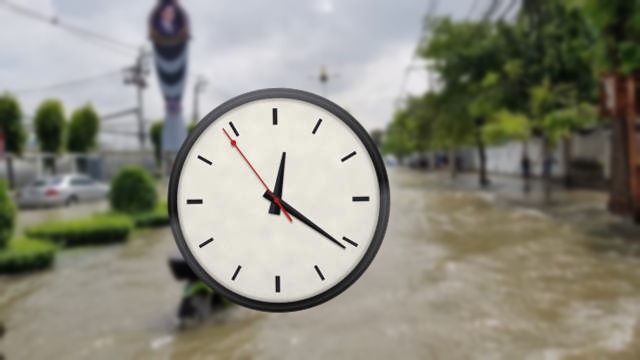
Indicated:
12.20.54
